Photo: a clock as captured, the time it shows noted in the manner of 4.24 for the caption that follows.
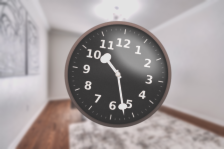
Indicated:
10.27
